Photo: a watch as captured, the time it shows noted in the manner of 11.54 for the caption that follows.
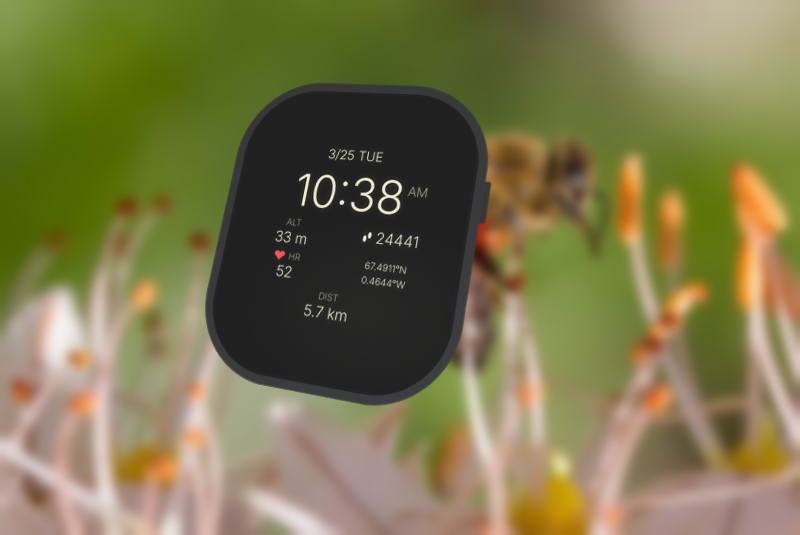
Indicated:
10.38
